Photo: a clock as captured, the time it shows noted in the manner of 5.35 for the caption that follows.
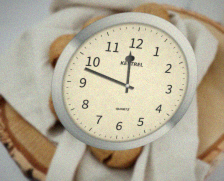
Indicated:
11.48
